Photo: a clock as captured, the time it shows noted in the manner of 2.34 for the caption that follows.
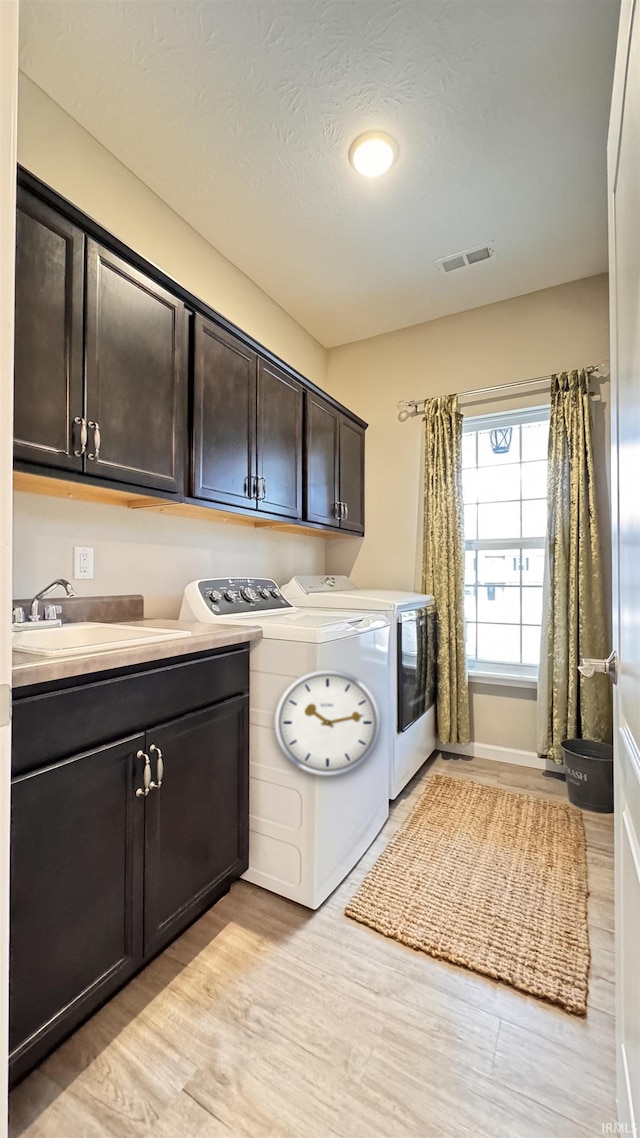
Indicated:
10.13
